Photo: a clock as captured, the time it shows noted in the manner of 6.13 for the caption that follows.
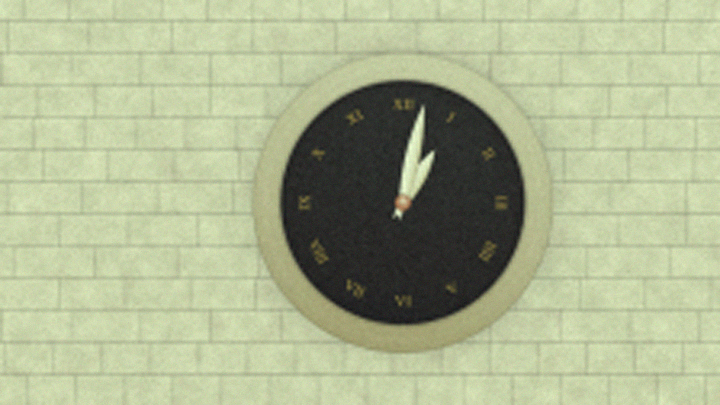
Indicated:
1.02
